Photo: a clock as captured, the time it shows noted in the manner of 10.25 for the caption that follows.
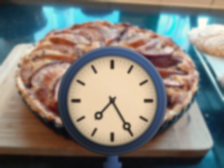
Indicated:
7.25
